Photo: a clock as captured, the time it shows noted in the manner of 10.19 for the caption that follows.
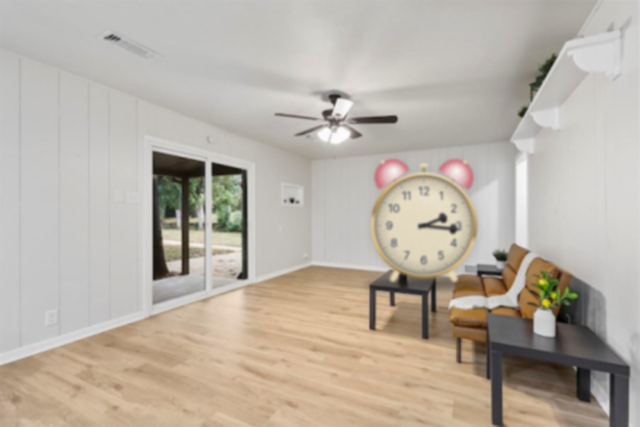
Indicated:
2.16
